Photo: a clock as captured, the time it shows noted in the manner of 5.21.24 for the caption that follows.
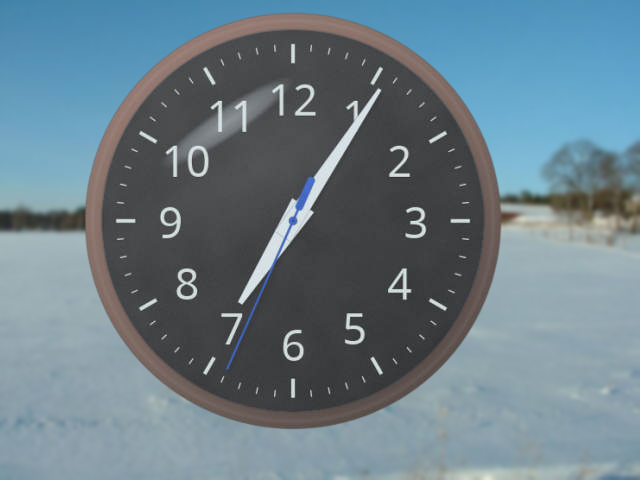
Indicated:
7.05.34
